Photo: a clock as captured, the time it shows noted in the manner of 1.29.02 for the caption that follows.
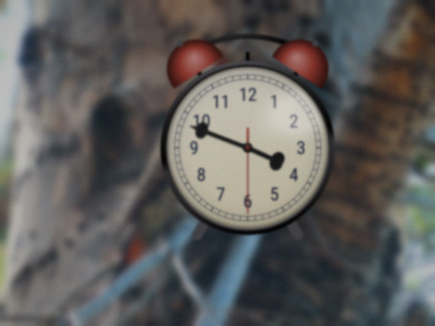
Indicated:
3.48.30
